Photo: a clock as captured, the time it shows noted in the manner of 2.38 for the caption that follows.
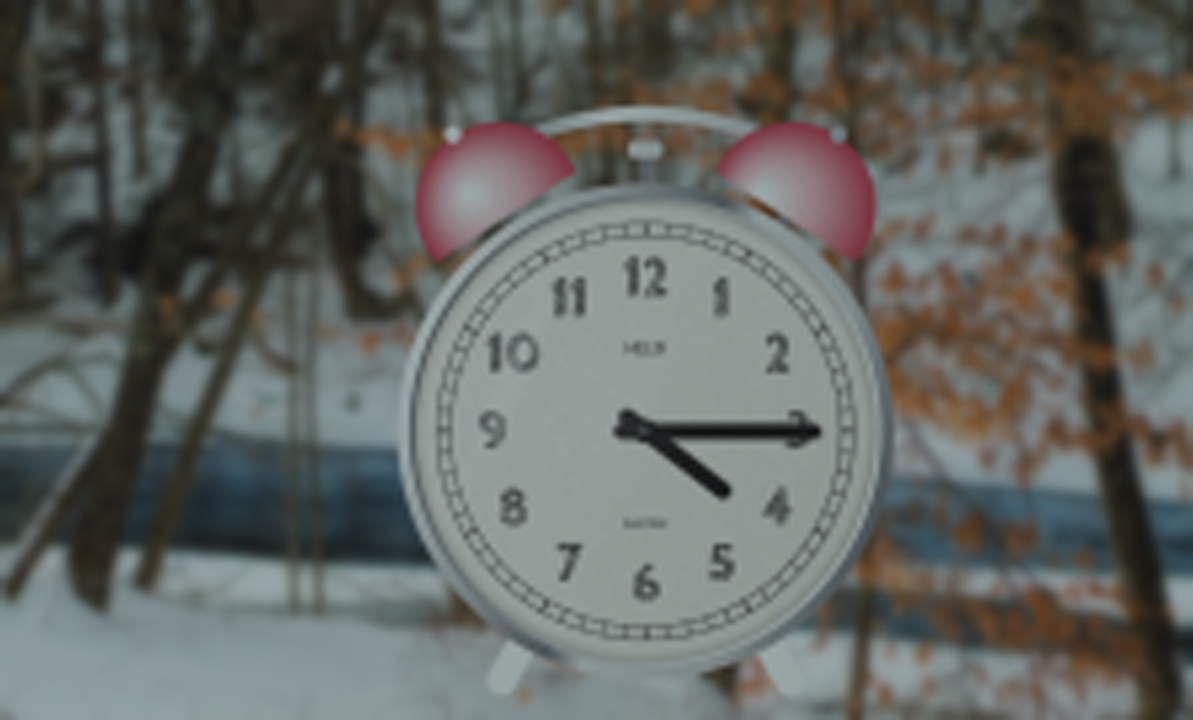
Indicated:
4.15
